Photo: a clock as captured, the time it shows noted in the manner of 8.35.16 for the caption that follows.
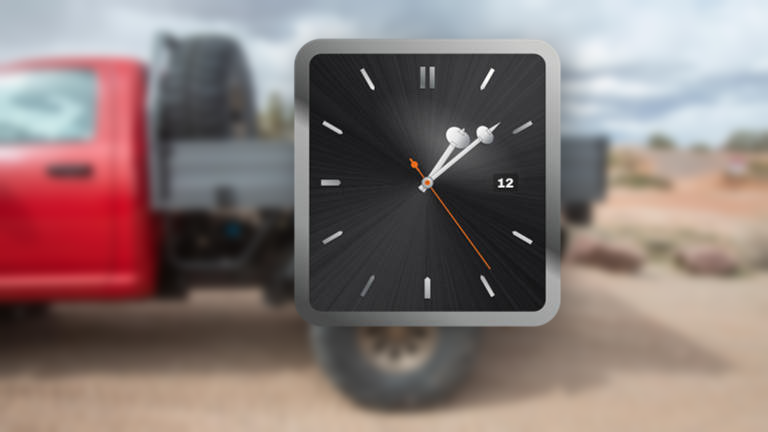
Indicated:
1.08.24
